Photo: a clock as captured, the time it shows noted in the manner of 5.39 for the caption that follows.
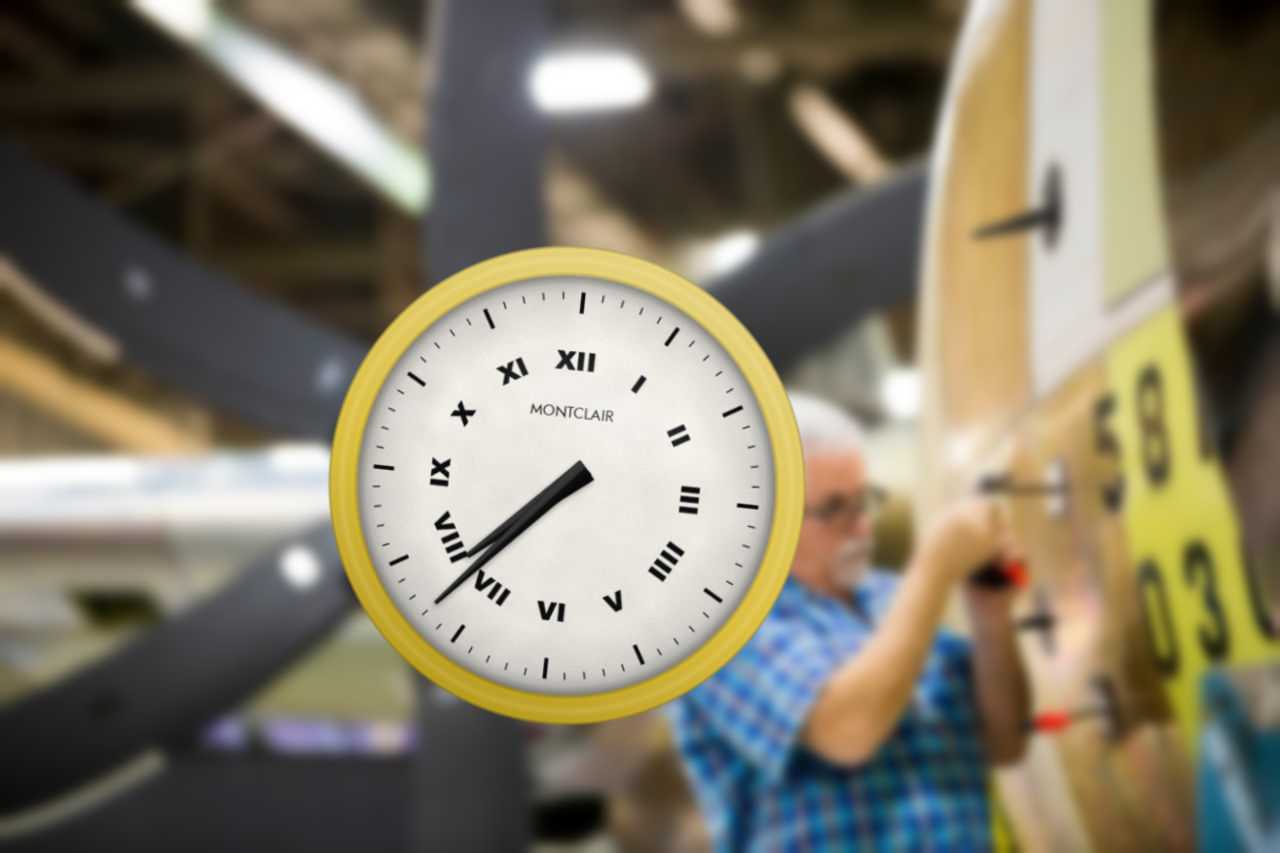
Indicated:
7.37
